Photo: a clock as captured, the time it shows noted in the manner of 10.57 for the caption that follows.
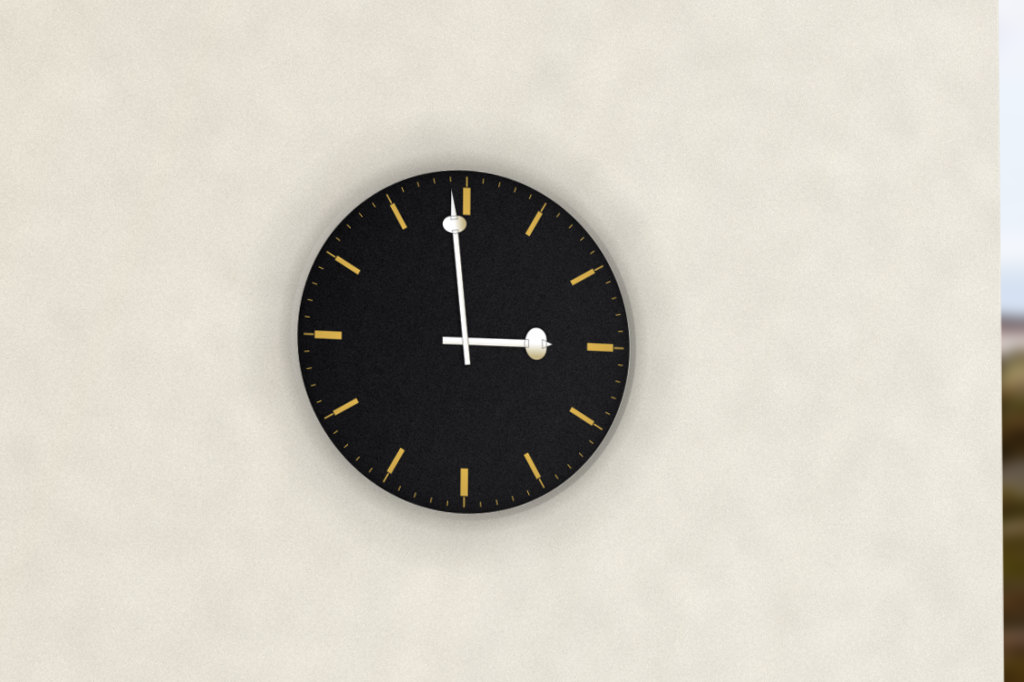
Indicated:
2.59
